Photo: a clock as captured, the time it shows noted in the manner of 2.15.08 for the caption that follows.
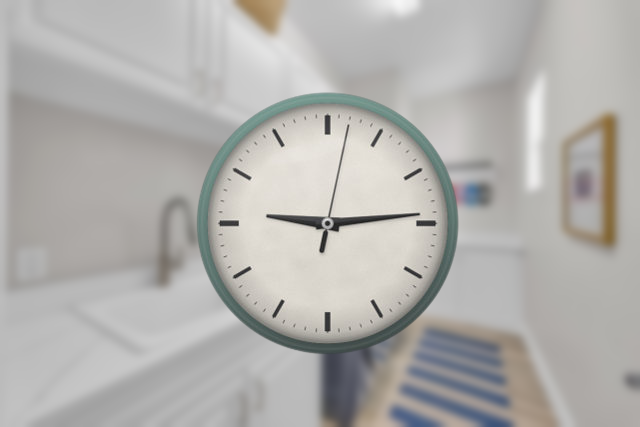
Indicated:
9.14.02
